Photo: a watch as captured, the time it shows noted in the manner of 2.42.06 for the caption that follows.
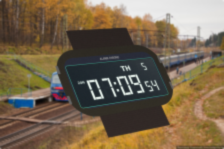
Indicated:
7.09.54
